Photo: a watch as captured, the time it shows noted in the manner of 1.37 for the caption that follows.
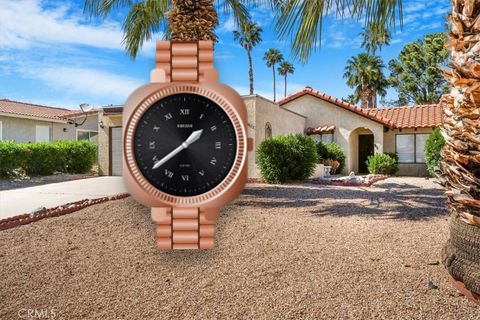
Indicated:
1.39
